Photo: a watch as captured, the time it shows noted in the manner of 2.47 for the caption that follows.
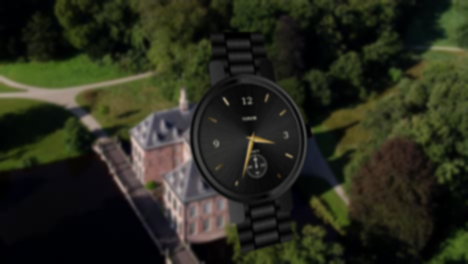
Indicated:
3.34
